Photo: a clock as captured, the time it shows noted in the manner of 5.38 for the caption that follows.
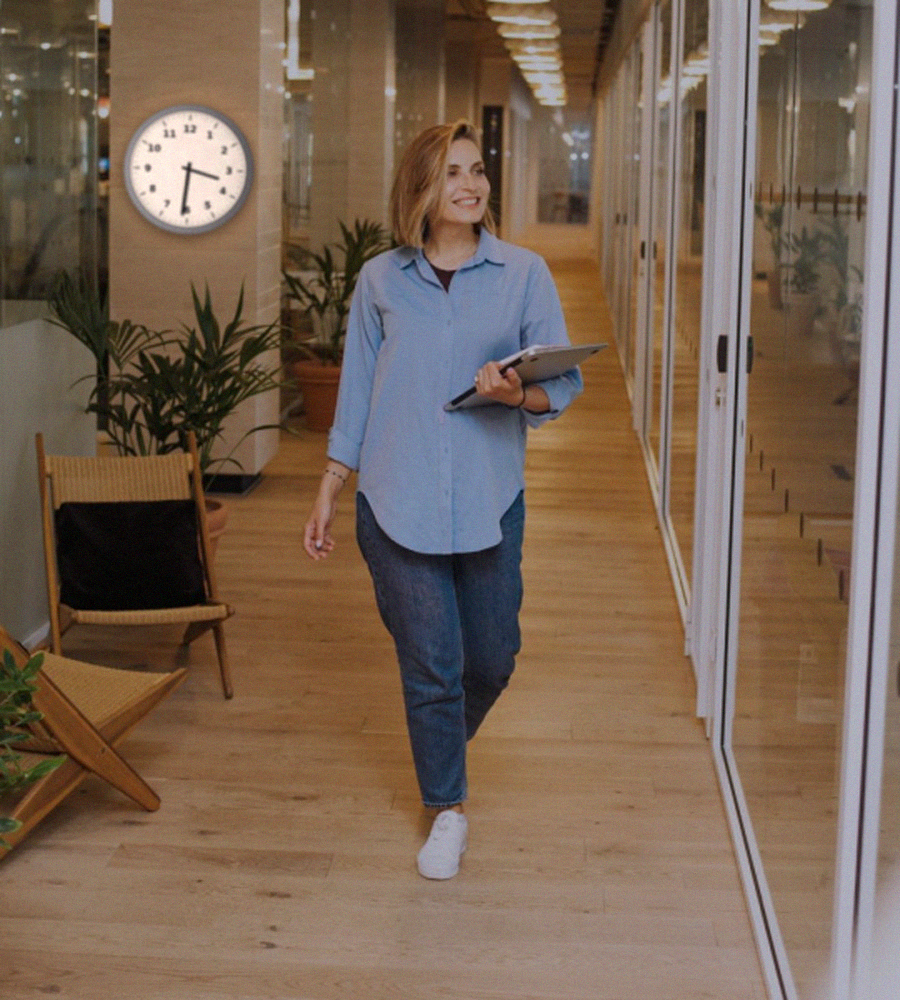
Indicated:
3.31
